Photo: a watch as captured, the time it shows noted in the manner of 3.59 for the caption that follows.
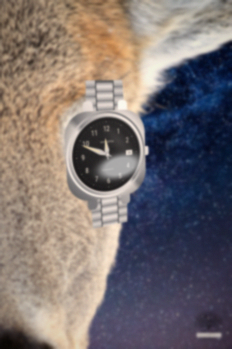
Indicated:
11.49
